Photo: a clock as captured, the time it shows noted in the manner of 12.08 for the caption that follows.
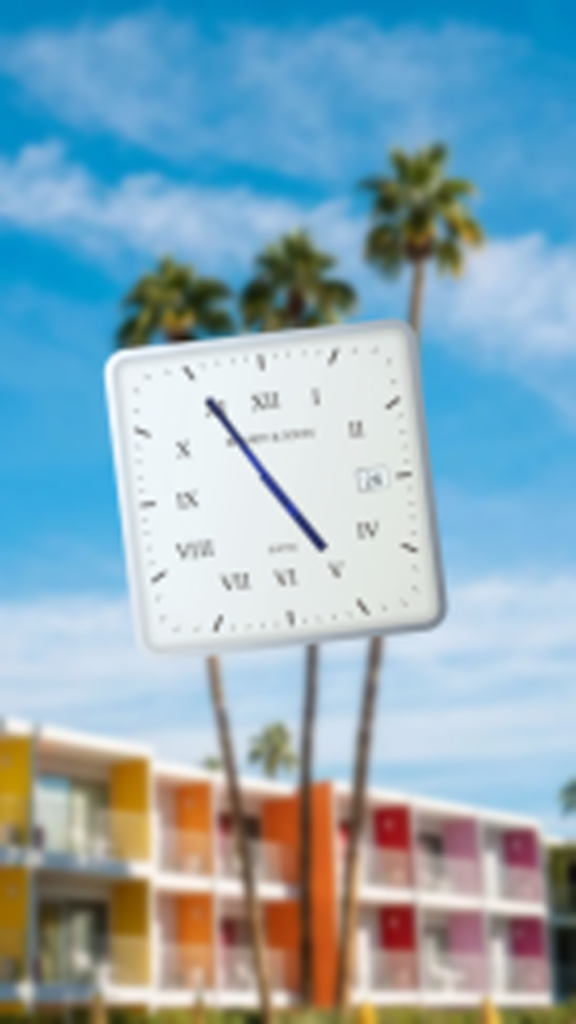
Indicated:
4.55
